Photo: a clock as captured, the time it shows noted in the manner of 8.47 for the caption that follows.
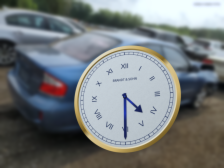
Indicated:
4.30
